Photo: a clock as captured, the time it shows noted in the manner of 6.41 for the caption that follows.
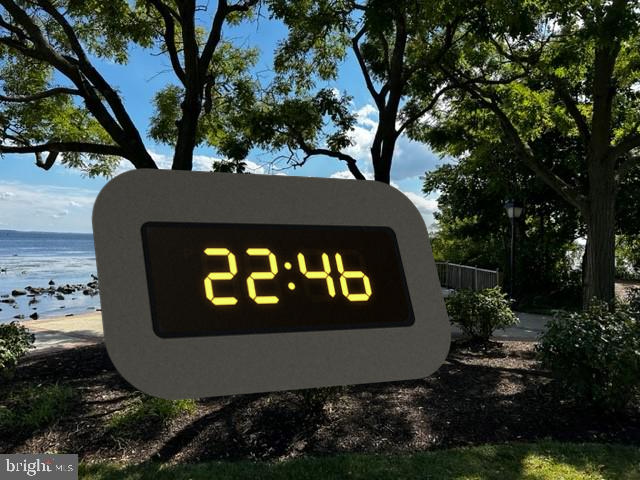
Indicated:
22.46
